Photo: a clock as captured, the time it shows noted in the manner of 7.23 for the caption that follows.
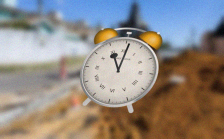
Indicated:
11.01
